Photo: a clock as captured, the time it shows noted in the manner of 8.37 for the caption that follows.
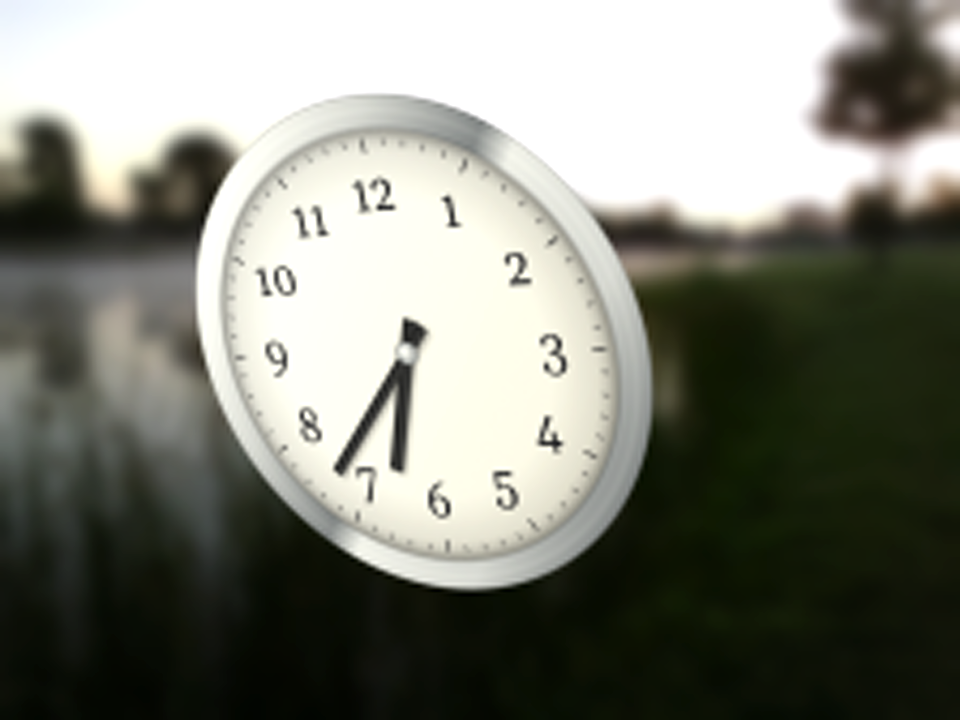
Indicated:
6.37
